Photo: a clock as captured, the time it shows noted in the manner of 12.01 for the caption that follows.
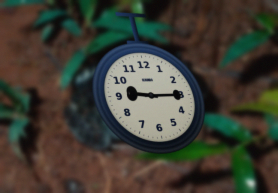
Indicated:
9.15
